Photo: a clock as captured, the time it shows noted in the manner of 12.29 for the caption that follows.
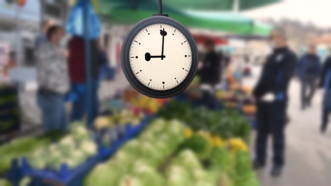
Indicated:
9.01
